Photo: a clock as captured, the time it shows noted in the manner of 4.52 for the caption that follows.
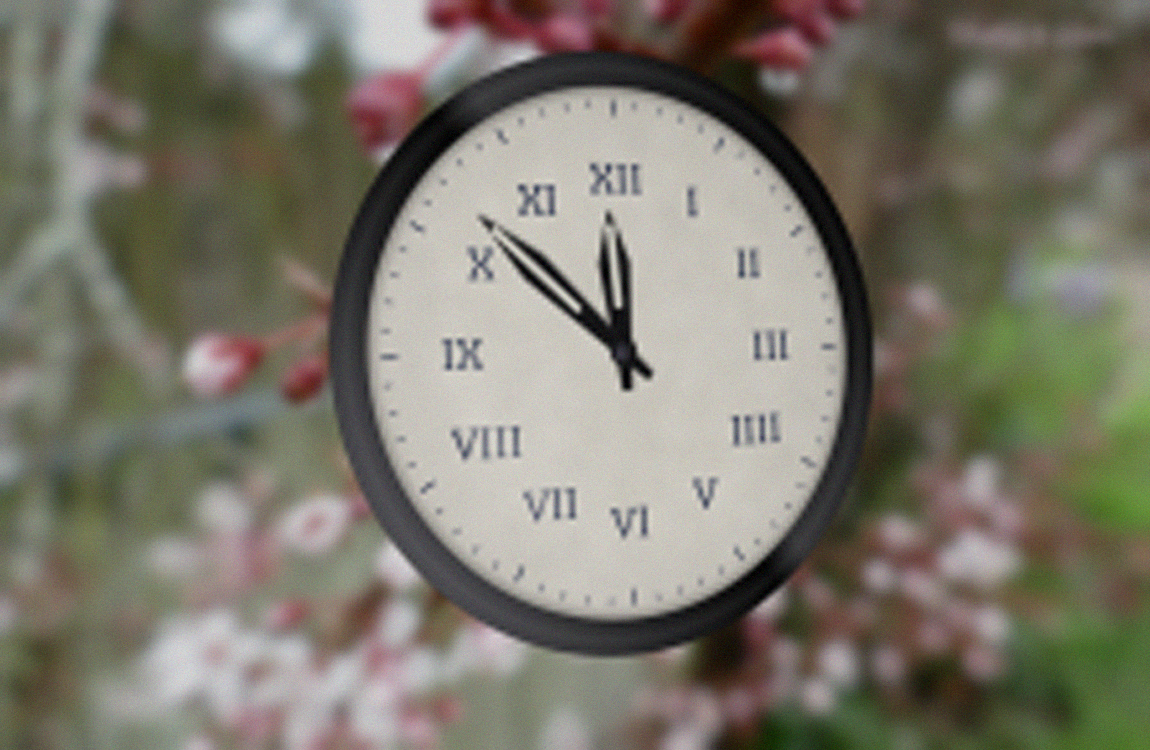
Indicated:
11.52
